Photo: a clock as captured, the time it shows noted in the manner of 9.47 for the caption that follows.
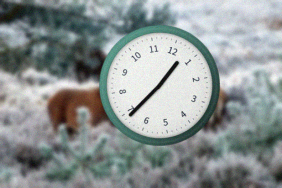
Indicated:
12.34
